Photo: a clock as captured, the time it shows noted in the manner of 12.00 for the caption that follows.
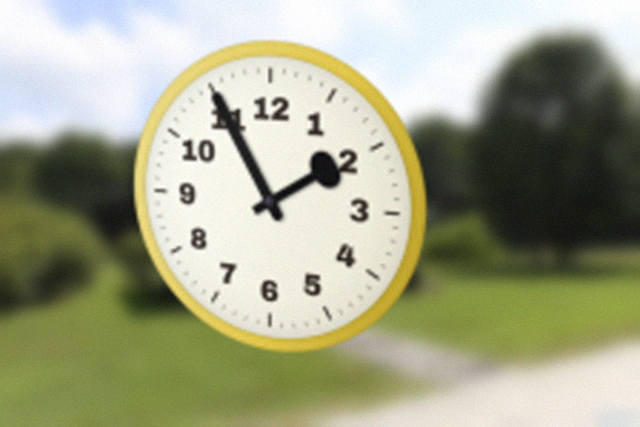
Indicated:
1.55
